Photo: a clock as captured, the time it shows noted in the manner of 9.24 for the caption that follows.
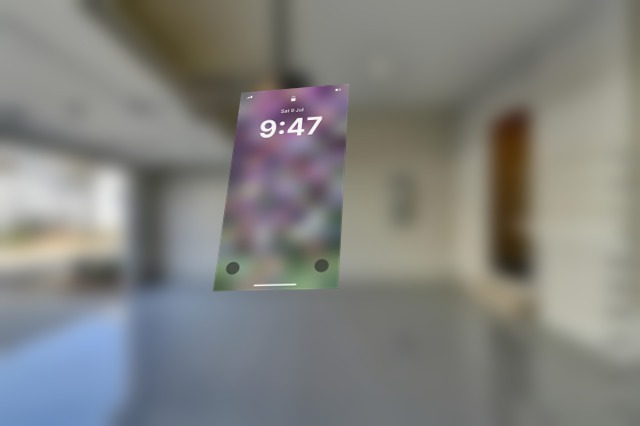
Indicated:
9.47
